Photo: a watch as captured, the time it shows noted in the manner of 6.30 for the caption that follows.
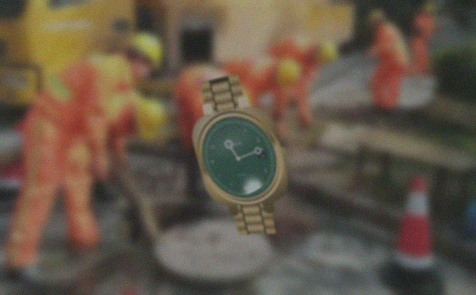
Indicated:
11.13
